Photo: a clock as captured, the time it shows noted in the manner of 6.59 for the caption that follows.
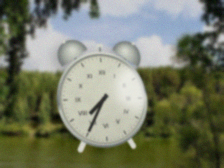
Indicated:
7.35
